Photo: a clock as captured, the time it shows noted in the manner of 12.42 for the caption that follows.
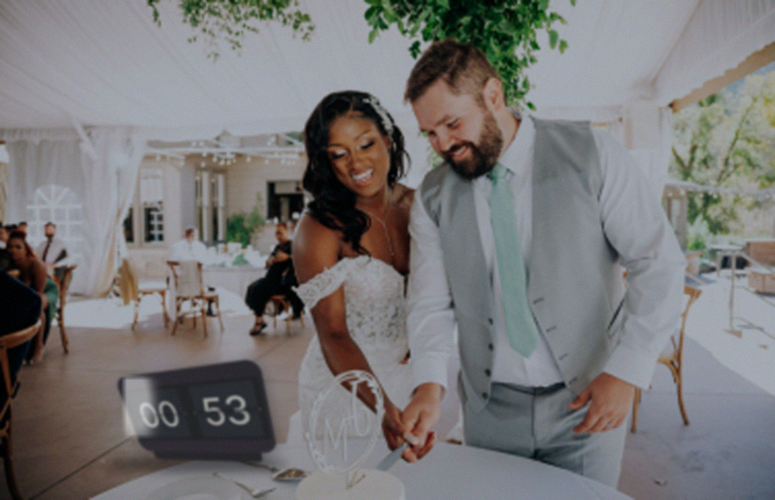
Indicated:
0.53
